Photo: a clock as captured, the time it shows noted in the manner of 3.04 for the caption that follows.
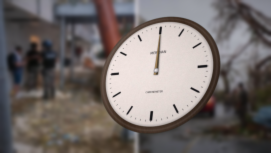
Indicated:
12.00
